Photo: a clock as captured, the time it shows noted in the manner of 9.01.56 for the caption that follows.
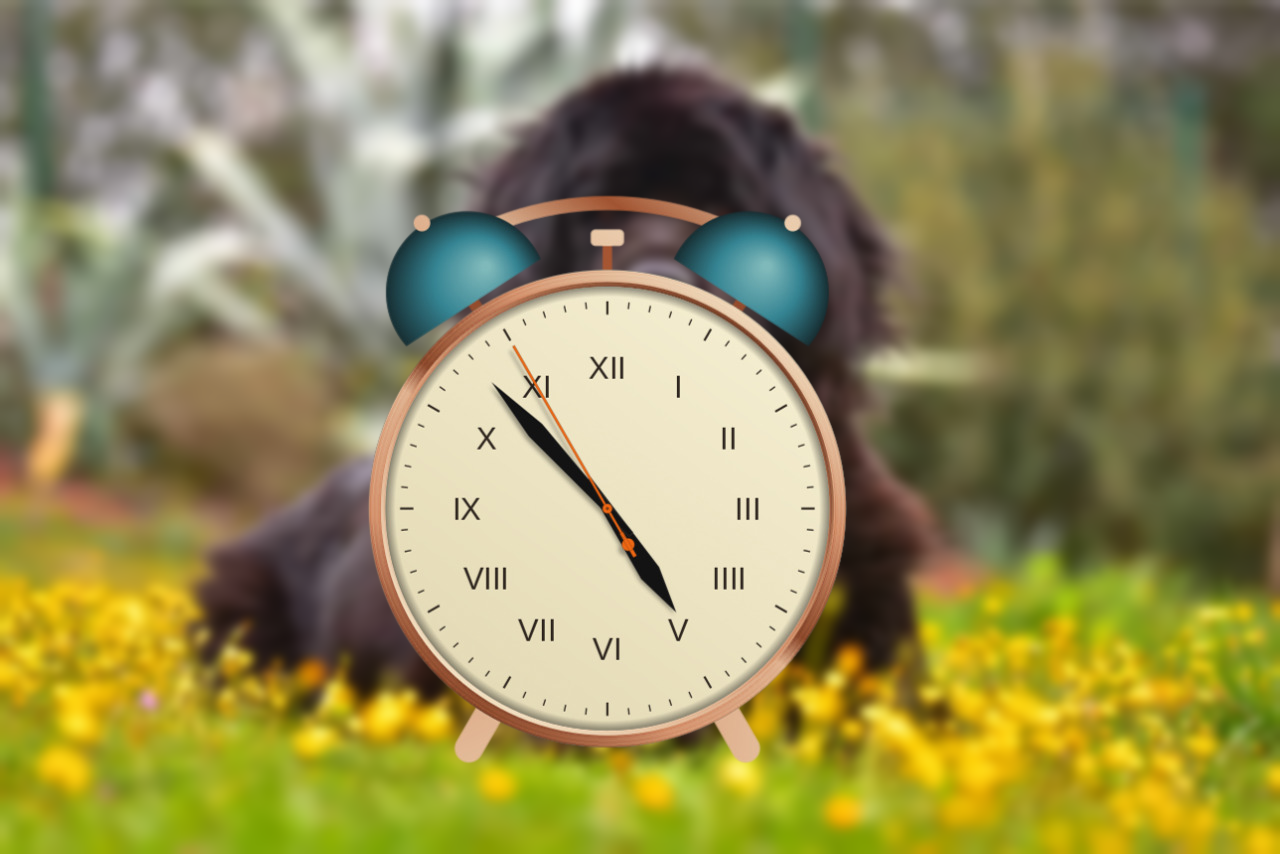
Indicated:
4.52.55
